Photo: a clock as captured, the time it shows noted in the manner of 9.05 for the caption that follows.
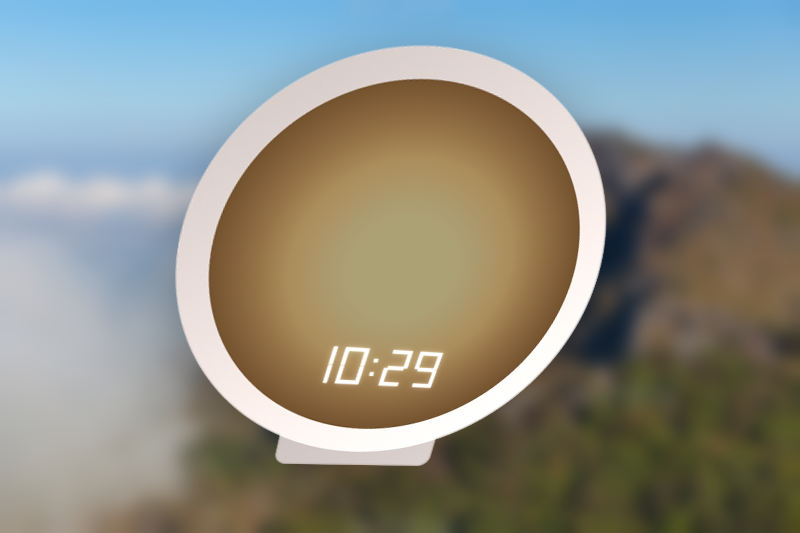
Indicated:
10.29
